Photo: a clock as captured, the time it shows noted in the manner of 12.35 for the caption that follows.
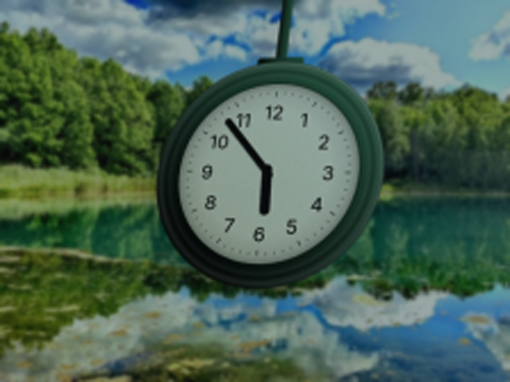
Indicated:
5.53
